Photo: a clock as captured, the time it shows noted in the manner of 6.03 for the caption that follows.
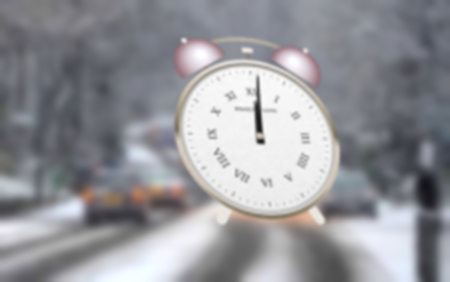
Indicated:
12.01
